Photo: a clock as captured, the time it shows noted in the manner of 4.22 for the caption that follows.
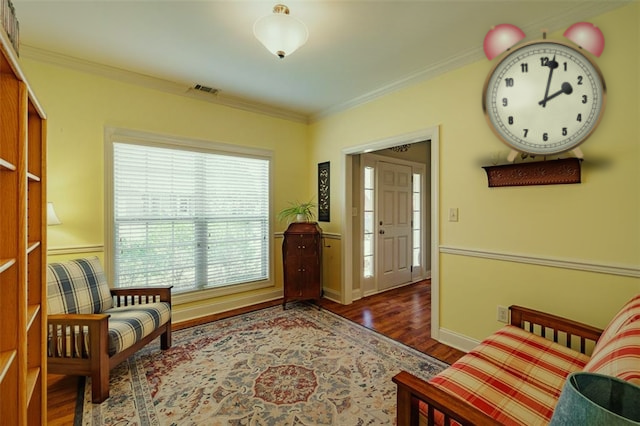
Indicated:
2.02
